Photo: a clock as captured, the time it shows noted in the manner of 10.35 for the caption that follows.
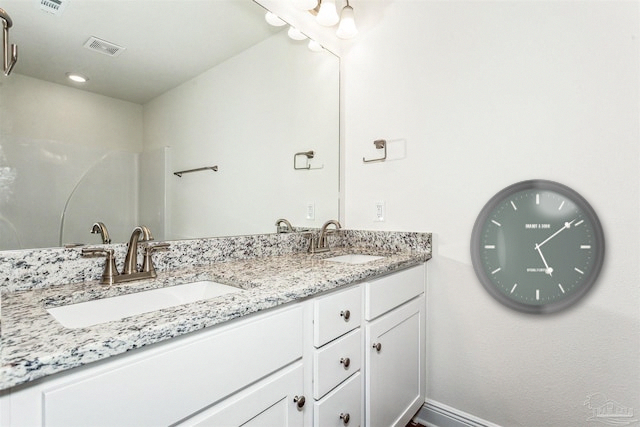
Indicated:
5.09
